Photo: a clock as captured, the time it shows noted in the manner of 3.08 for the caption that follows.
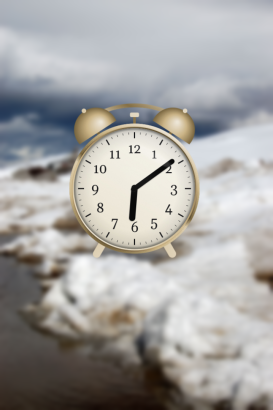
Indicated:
6.09
